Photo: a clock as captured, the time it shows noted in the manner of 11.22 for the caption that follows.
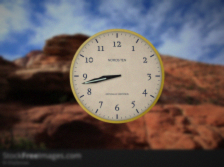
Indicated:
8.43
